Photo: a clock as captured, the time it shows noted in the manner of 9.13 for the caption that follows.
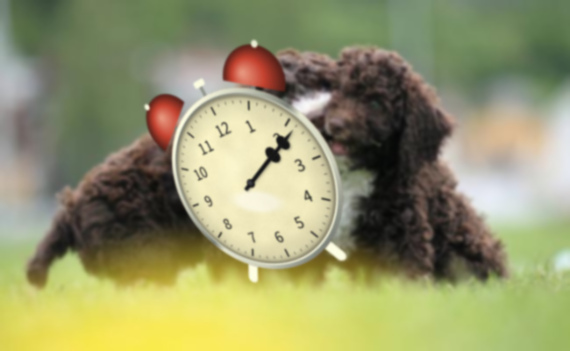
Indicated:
2.11
